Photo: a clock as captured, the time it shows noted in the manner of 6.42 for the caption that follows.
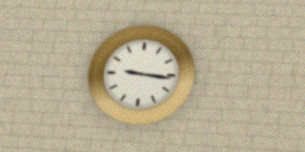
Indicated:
9.16
